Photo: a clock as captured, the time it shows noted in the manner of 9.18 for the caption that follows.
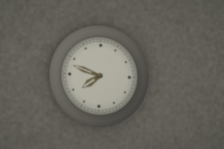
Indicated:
7.48
